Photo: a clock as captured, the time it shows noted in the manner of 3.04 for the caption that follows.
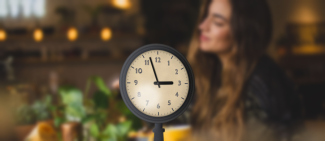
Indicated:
2.57
